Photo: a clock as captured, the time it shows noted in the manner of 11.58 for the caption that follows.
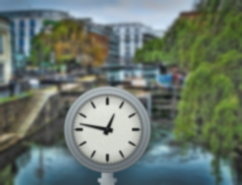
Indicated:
12.47
